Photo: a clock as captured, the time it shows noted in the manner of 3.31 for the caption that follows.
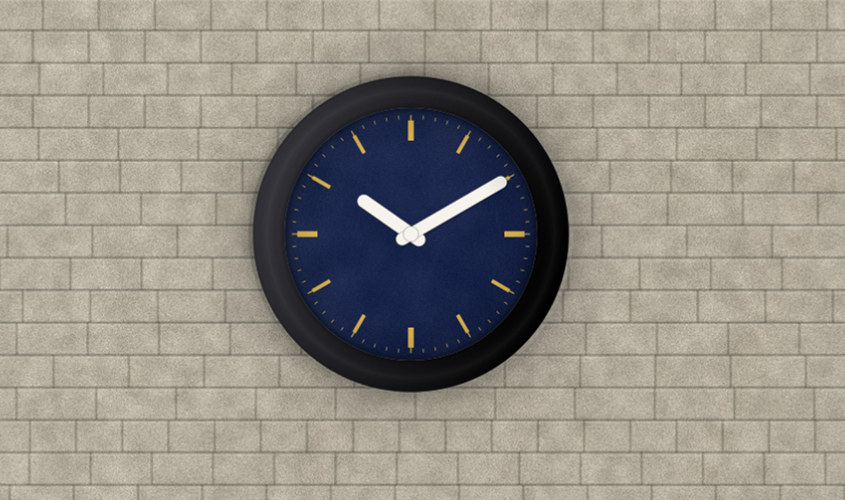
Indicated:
10.10
